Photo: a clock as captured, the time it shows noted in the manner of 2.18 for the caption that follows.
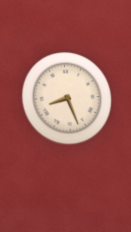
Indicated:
8.27
